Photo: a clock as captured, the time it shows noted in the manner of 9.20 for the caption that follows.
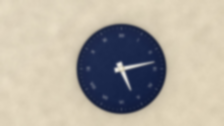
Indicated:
5.13
